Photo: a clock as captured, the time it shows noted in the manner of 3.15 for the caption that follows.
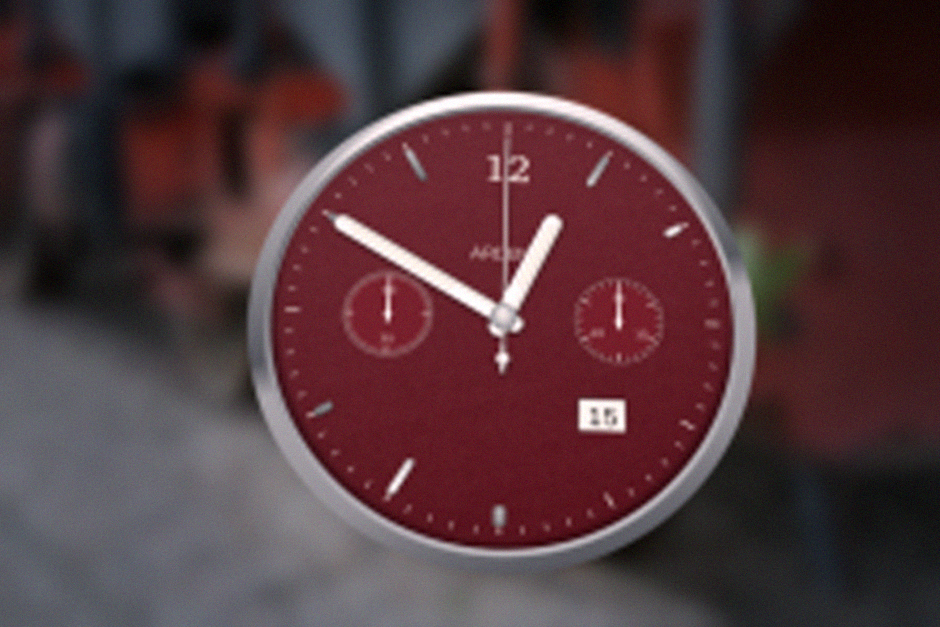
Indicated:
12.50
